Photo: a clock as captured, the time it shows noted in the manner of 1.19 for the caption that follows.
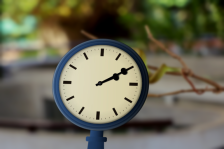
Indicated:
2.10
